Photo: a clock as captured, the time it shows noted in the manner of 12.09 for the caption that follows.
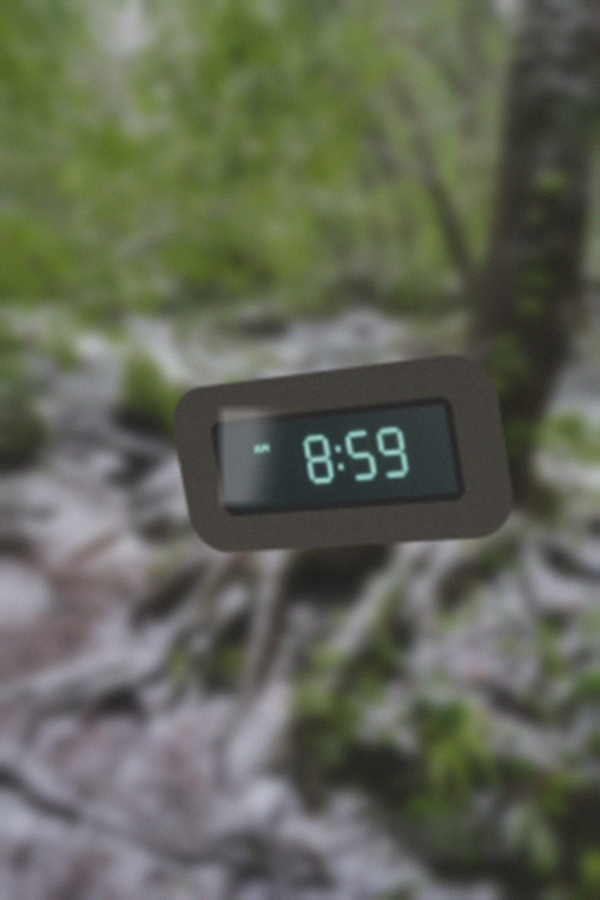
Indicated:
8.59
